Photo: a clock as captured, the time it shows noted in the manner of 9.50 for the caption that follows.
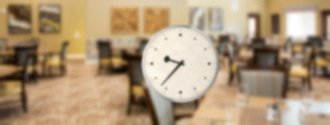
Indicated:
9.37
